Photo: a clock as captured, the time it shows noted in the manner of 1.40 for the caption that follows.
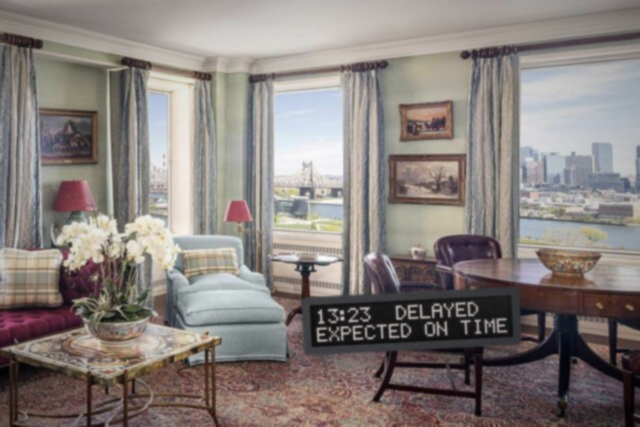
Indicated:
13.23
